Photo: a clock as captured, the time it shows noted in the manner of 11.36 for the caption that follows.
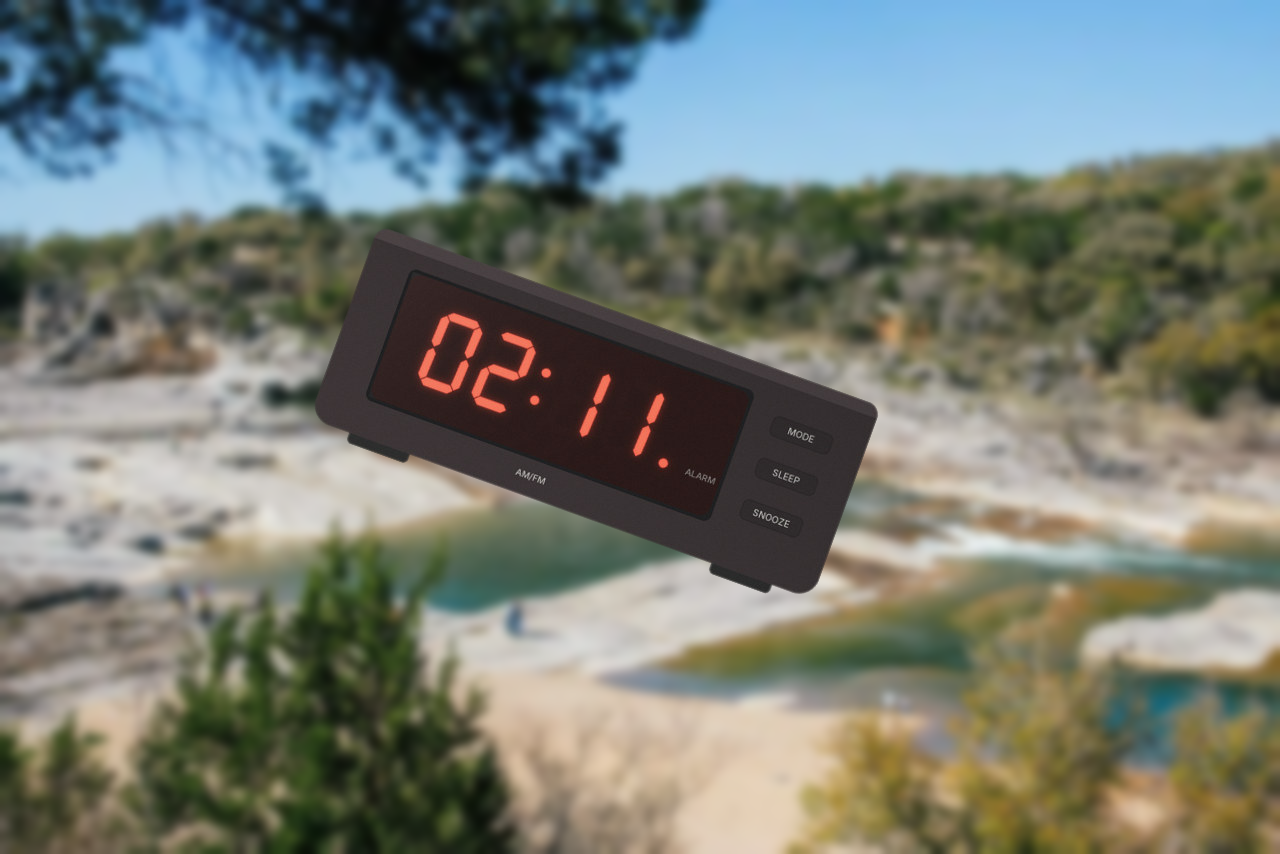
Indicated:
2.11
